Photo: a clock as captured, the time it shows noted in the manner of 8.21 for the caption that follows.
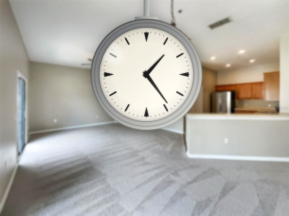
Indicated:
1.24
